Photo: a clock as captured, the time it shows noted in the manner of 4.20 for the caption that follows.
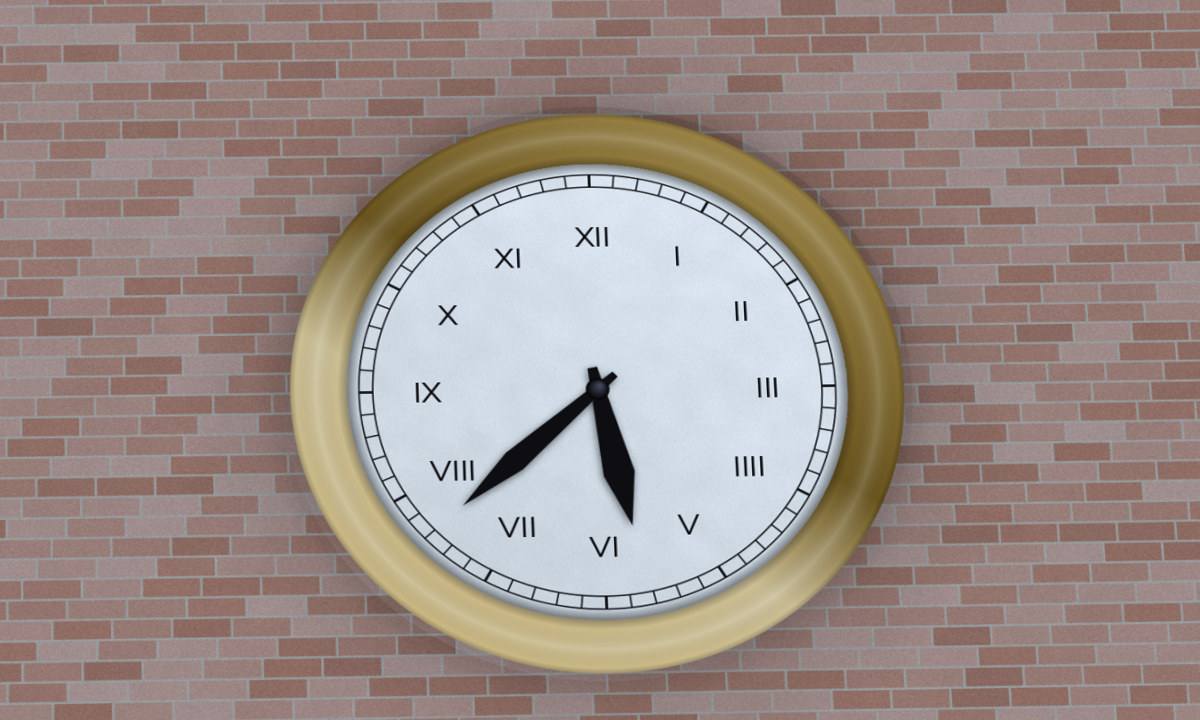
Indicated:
5.38
